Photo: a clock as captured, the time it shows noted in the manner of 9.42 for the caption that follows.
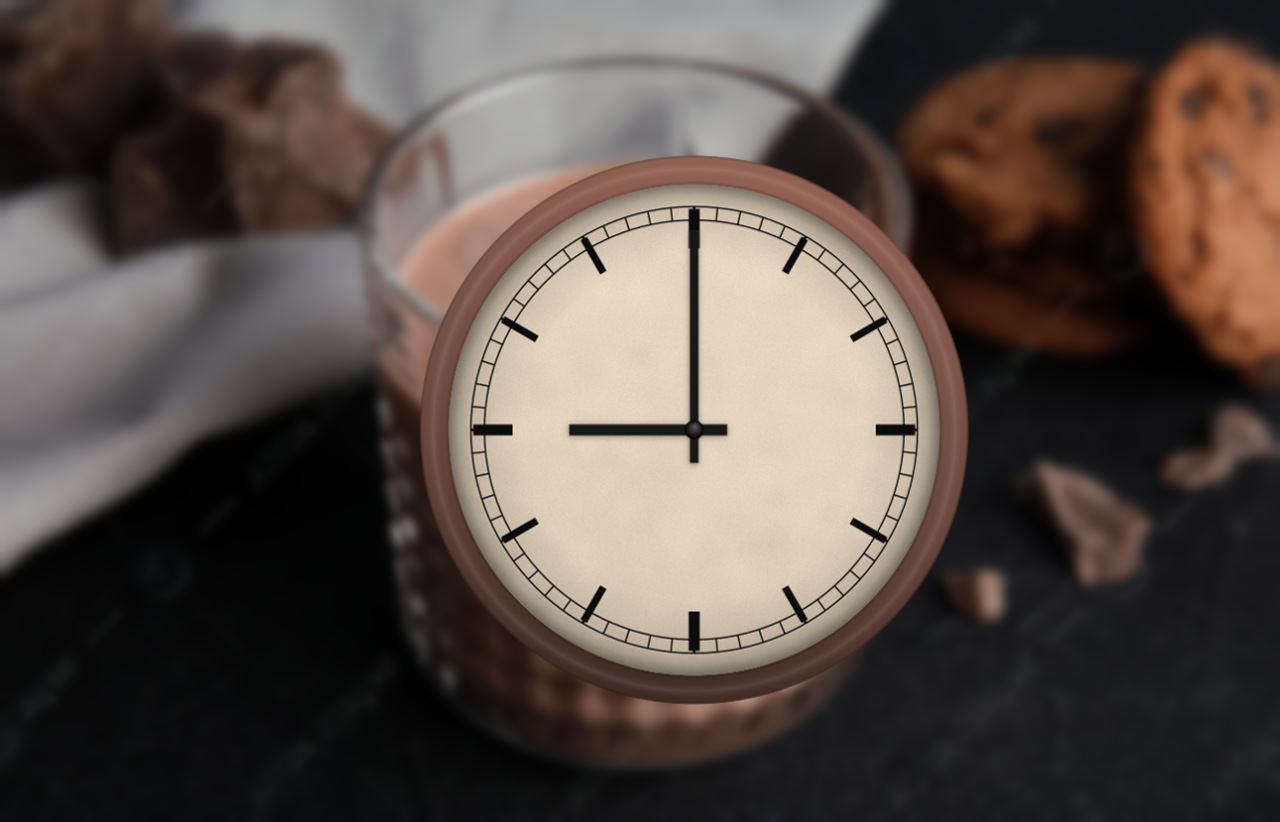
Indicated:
9.00
